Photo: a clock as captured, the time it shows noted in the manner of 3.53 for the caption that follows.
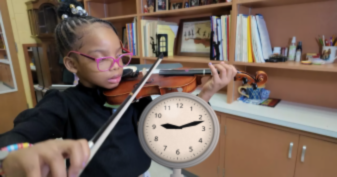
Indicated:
9.12
